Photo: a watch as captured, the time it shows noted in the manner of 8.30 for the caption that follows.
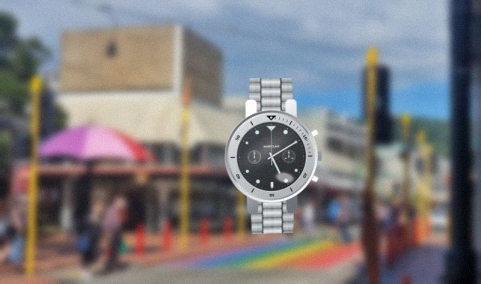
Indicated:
5.10
